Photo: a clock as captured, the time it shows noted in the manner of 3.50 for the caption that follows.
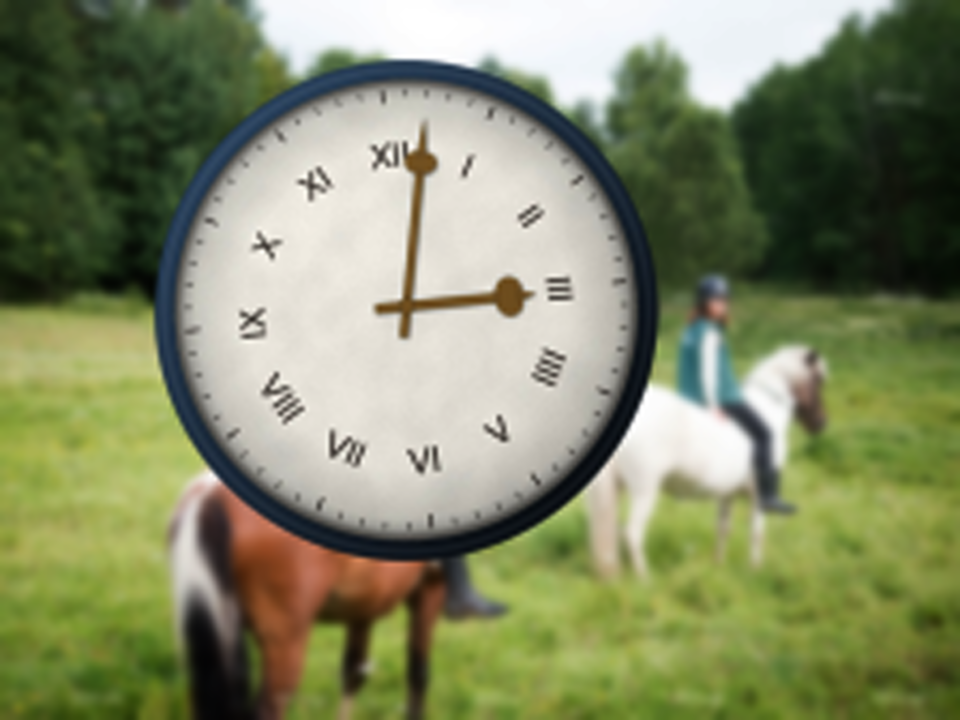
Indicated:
3.02
